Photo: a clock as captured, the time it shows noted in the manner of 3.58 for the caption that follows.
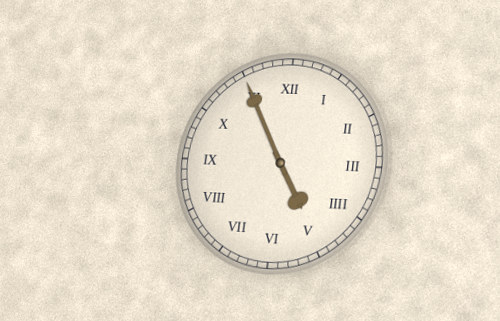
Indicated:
4.55
